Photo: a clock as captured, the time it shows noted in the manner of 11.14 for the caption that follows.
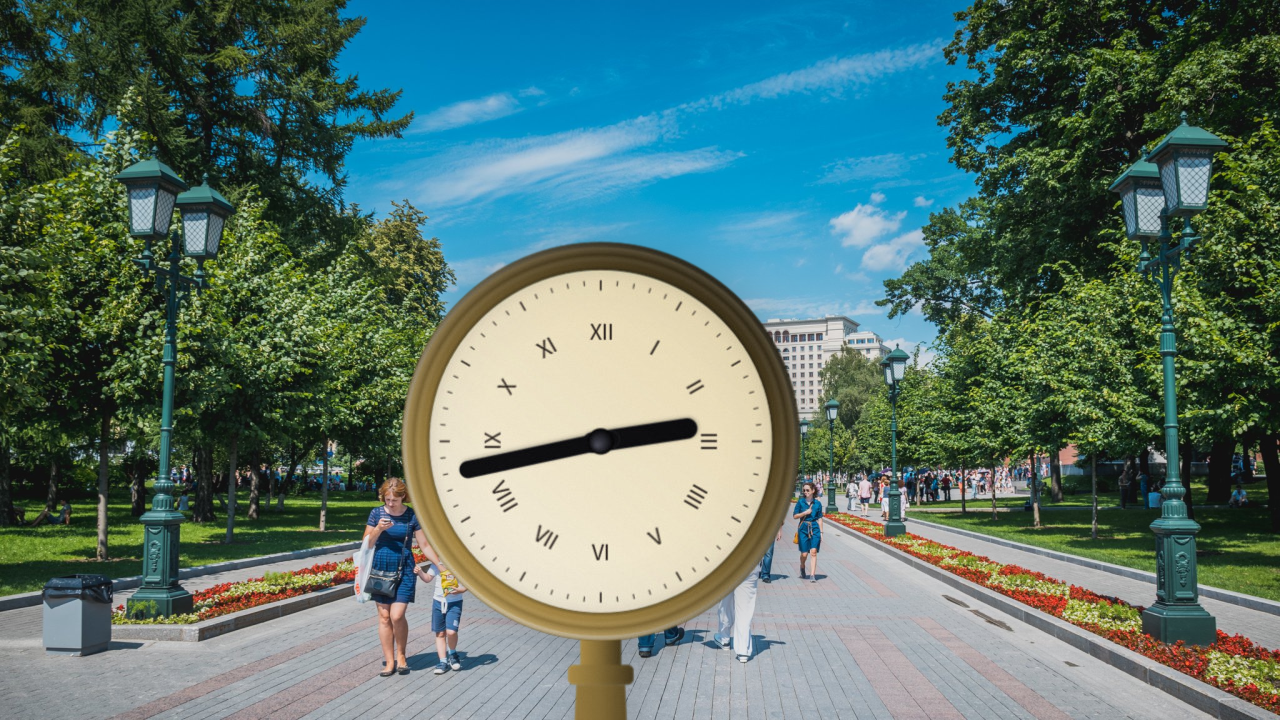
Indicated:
2.43
